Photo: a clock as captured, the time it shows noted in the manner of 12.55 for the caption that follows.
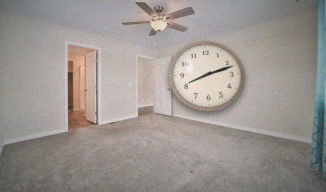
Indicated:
8.12
